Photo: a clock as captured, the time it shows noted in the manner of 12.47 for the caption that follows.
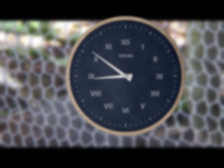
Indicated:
8.51
